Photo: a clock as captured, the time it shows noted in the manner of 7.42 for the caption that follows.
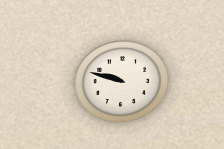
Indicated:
9.48
